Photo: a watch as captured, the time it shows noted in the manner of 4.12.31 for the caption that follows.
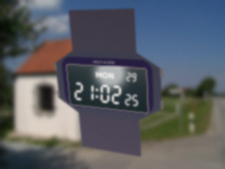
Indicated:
21.02.25
